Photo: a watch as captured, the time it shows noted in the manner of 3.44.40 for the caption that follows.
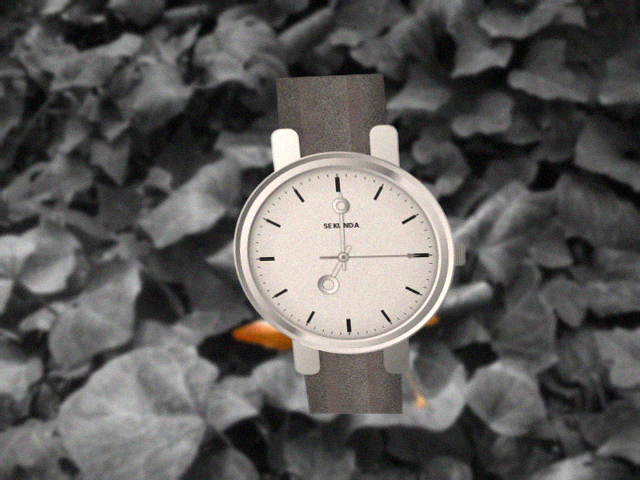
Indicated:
7.00.15
